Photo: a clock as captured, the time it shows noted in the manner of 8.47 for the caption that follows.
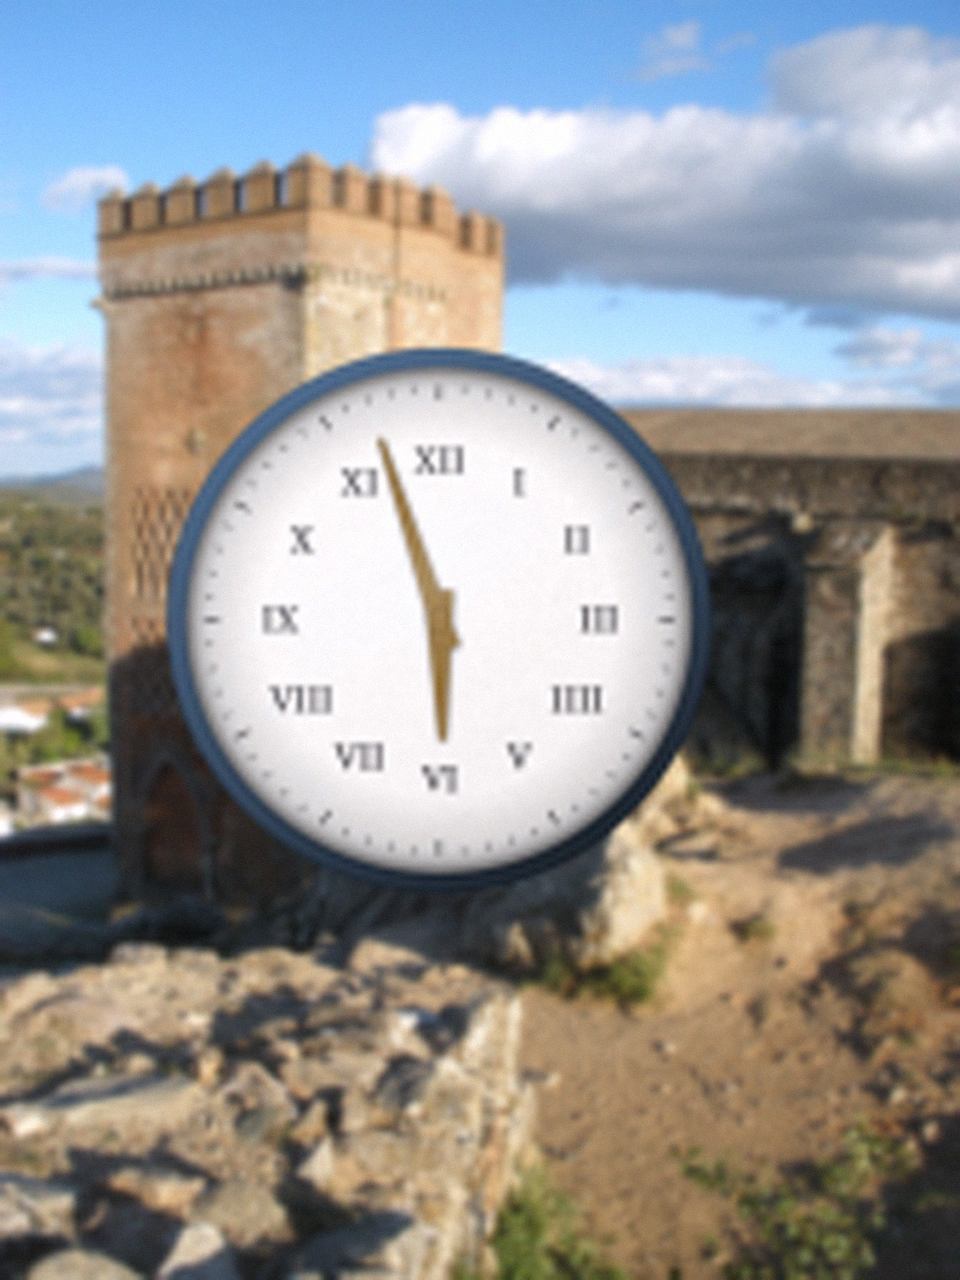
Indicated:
5.57
